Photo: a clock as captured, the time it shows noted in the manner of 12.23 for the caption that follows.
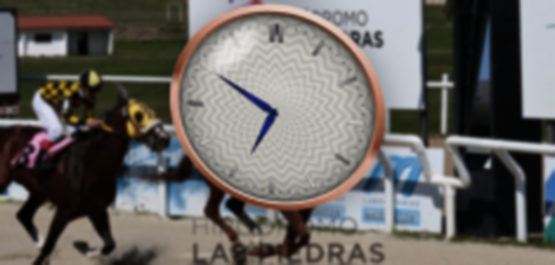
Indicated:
6.50
